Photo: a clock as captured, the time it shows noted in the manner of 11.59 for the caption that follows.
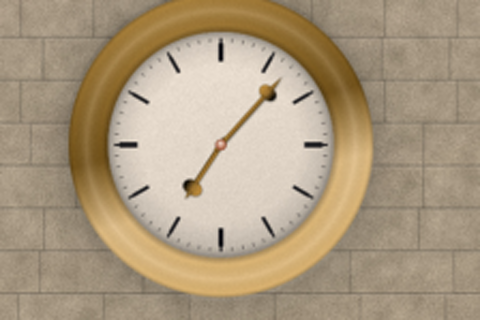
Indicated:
7.07
